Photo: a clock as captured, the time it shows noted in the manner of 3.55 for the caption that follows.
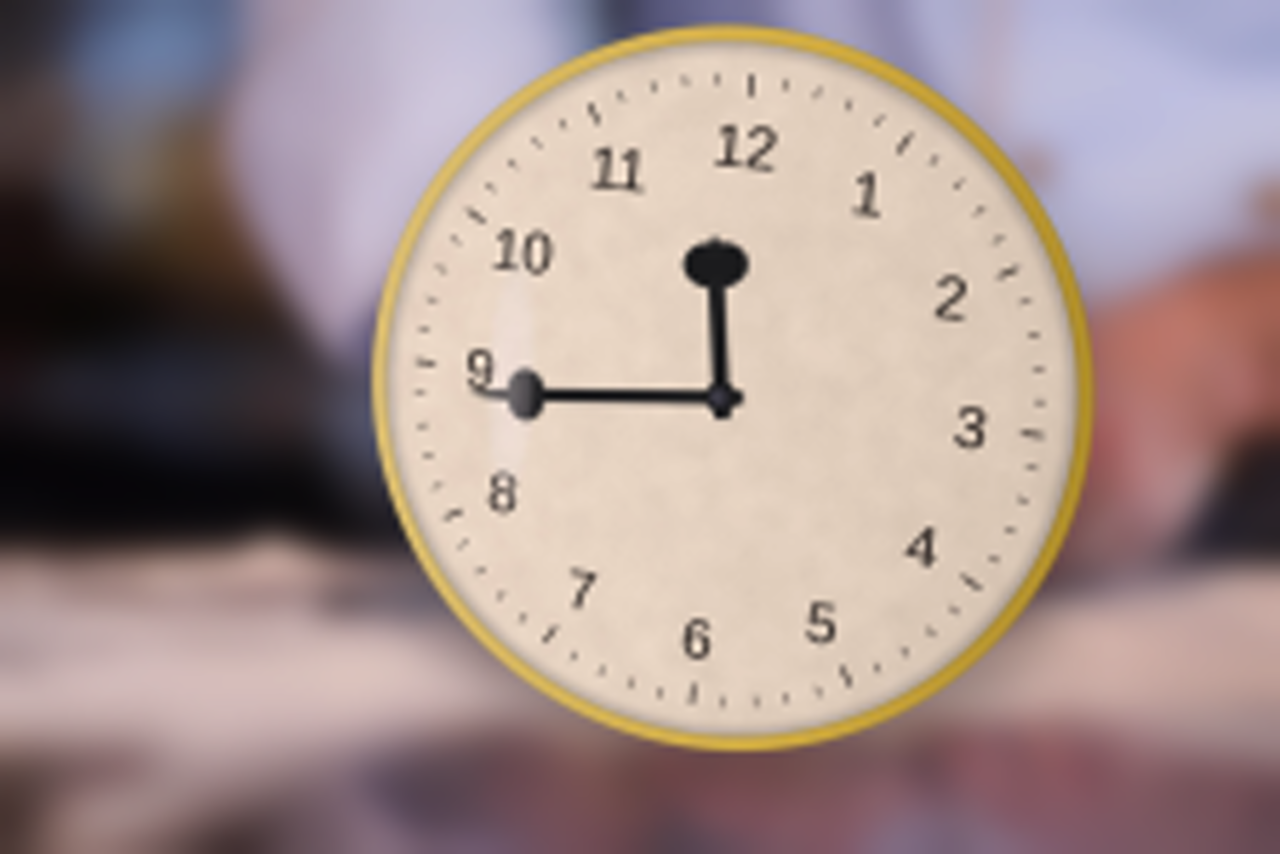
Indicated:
11.44
